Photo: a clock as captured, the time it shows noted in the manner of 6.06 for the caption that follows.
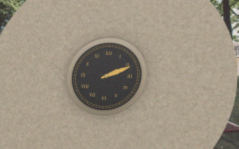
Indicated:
2.11
